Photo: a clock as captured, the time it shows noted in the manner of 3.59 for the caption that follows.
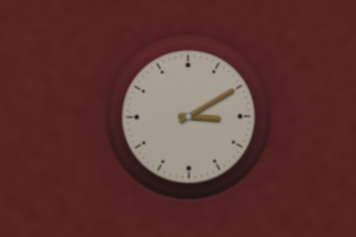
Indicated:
3.10
